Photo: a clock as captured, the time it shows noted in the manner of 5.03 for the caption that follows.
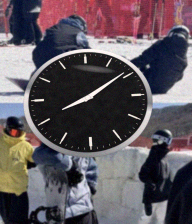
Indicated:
8.09
